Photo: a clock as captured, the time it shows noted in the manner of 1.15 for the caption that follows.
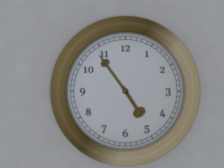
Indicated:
4.54
